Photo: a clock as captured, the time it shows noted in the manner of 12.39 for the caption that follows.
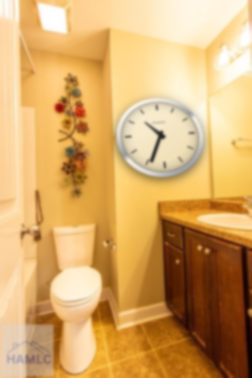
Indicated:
10.34
